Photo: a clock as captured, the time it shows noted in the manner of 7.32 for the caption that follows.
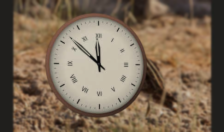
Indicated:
11.52
